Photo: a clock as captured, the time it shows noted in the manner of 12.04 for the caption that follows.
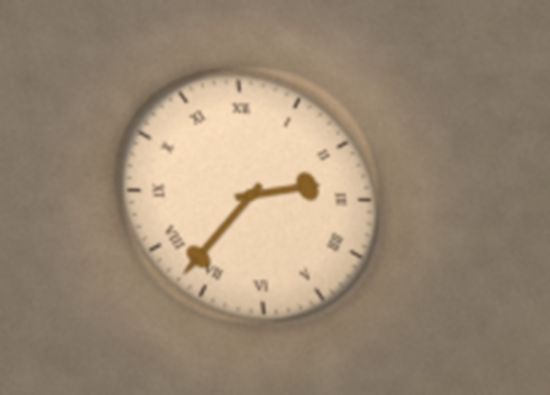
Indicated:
2.37
